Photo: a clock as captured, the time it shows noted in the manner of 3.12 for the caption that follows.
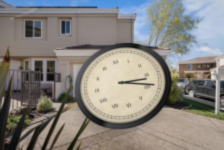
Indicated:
3.19
